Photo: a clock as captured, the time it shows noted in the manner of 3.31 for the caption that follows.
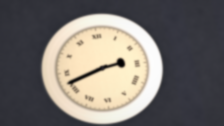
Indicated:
2.42
